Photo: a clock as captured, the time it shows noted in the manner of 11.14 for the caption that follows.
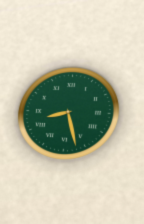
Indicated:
8.27
